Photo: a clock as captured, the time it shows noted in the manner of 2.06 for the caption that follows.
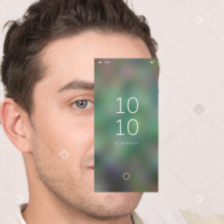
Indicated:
10.10
